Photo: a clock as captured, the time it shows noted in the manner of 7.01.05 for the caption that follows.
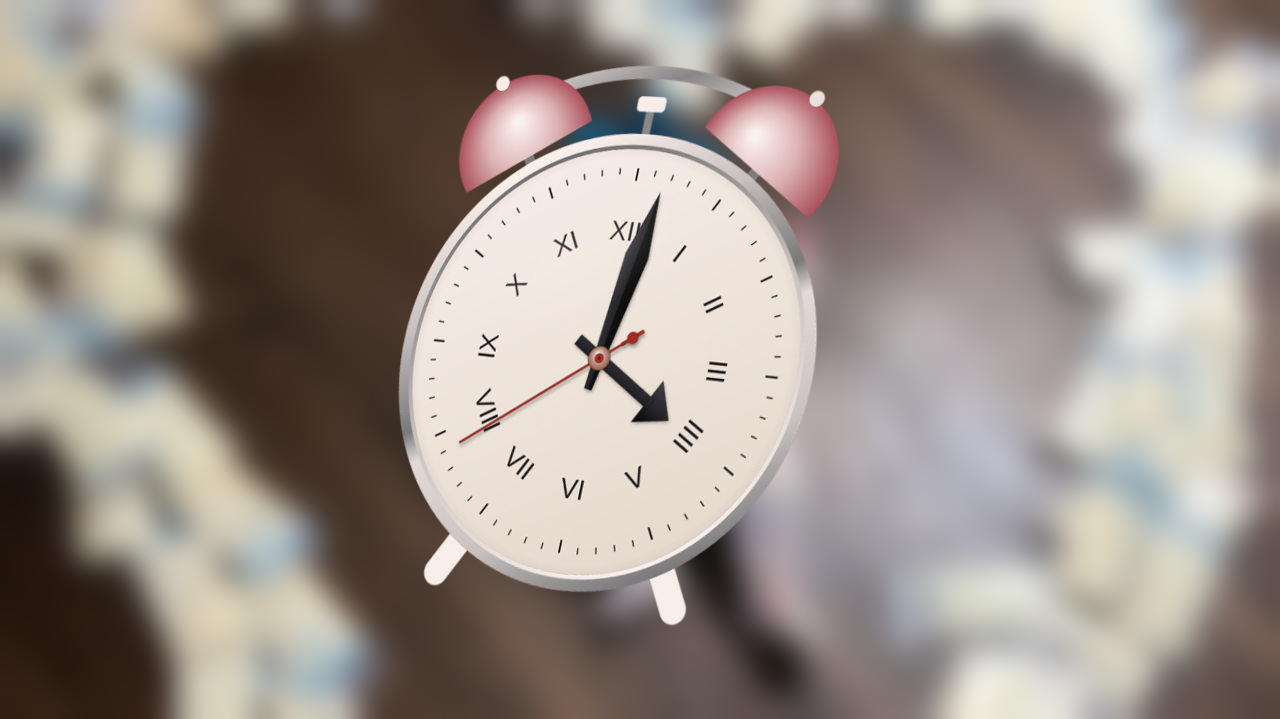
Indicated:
4.01.39
